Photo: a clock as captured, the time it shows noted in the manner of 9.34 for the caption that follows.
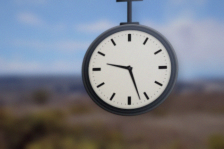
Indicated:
9.27
